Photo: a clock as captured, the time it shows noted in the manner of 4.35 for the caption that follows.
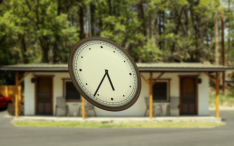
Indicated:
5.36
